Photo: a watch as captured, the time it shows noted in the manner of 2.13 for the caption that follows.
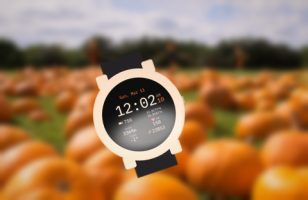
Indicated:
12.02
